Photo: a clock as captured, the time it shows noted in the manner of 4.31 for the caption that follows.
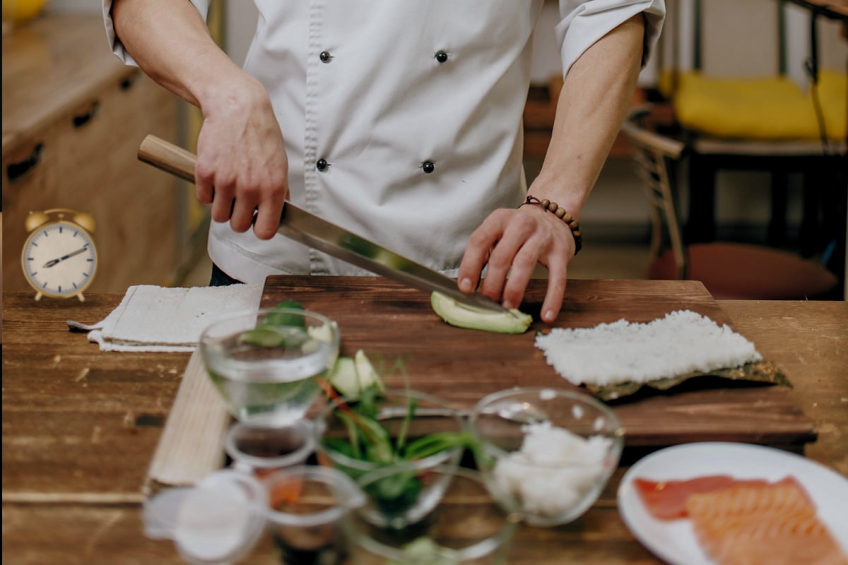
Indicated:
8.11
